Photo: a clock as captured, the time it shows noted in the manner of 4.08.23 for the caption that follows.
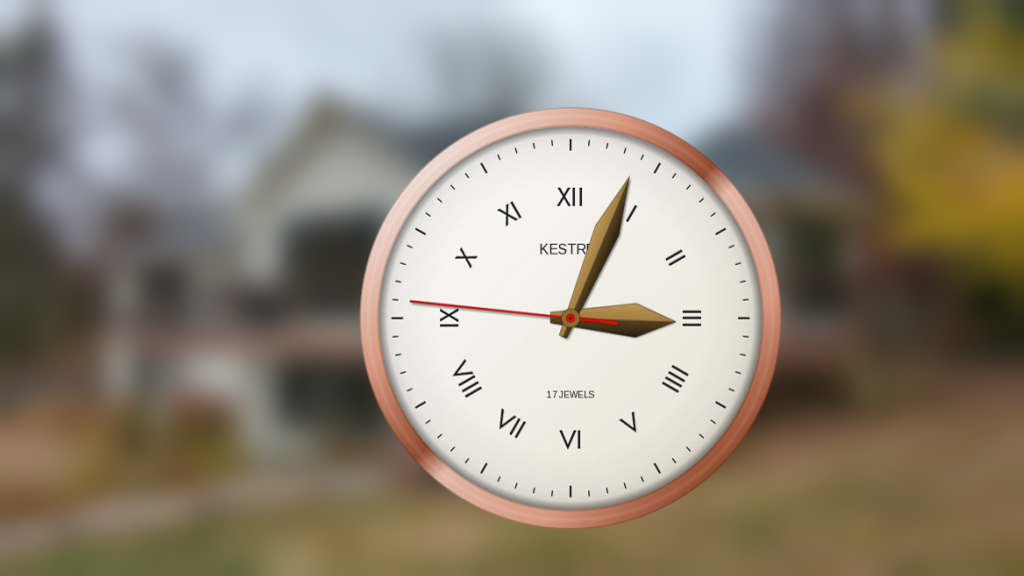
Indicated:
3.03.46
